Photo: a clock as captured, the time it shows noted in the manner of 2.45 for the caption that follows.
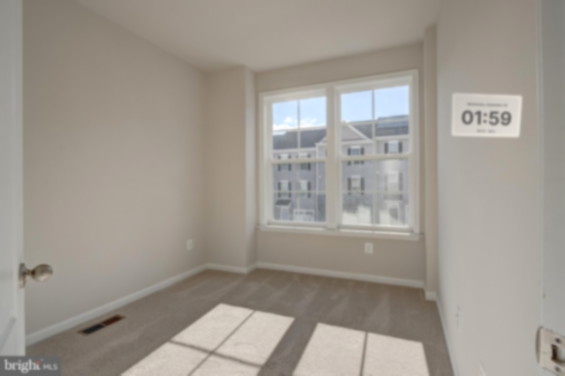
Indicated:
1.59
